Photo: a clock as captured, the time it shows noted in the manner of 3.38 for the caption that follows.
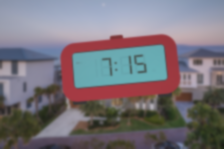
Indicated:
7.15
